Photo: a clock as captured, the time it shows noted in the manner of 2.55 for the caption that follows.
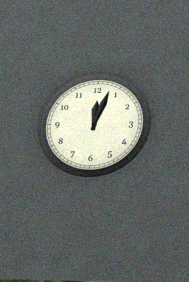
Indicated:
12.03
